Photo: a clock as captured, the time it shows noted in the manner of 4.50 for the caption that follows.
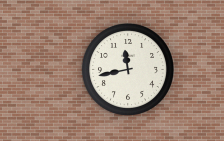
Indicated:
11.43
